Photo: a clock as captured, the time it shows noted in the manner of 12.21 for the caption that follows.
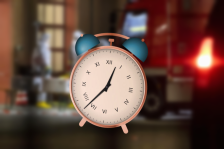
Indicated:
12.37
